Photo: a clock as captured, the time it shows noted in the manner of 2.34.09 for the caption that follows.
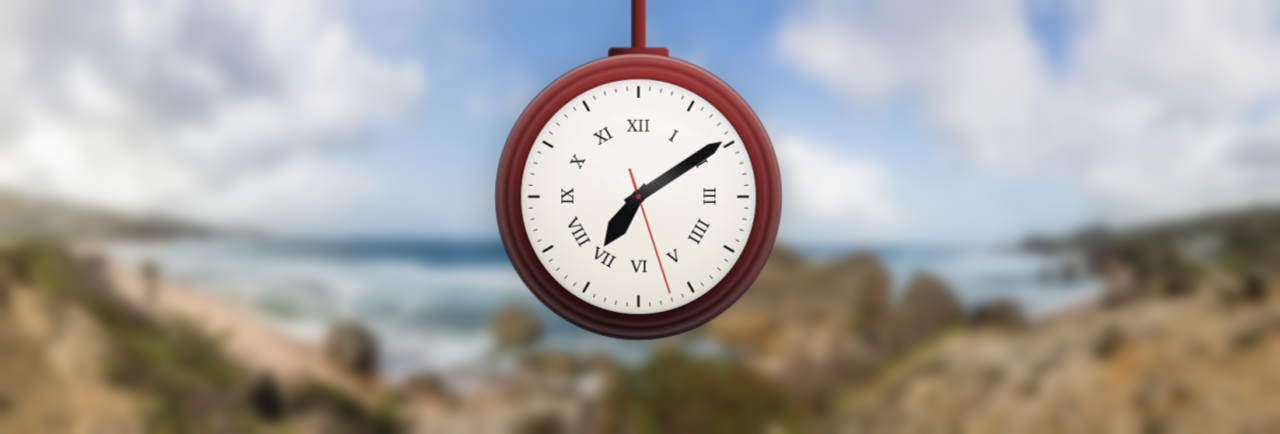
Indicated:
7.09.27
